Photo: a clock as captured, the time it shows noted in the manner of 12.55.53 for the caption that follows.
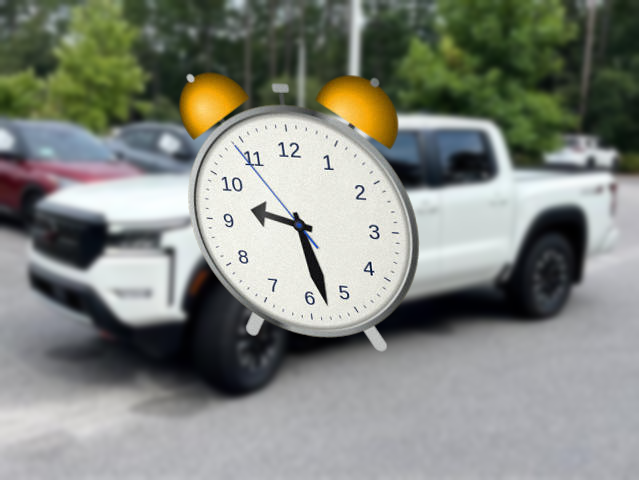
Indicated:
9.27.54
